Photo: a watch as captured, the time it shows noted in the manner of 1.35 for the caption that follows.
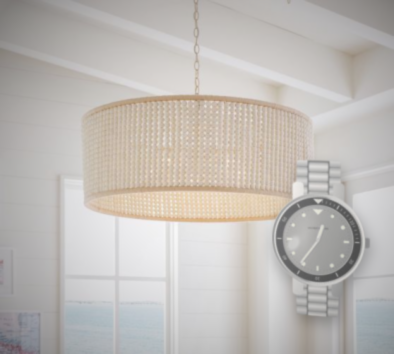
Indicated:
12.36
